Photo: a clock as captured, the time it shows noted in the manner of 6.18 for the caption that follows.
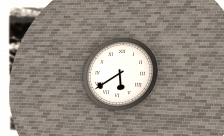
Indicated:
5.39
